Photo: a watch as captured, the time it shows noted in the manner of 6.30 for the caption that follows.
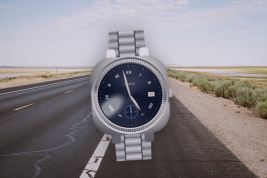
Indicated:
4.58
